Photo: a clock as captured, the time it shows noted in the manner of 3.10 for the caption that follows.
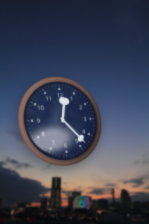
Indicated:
12.23
